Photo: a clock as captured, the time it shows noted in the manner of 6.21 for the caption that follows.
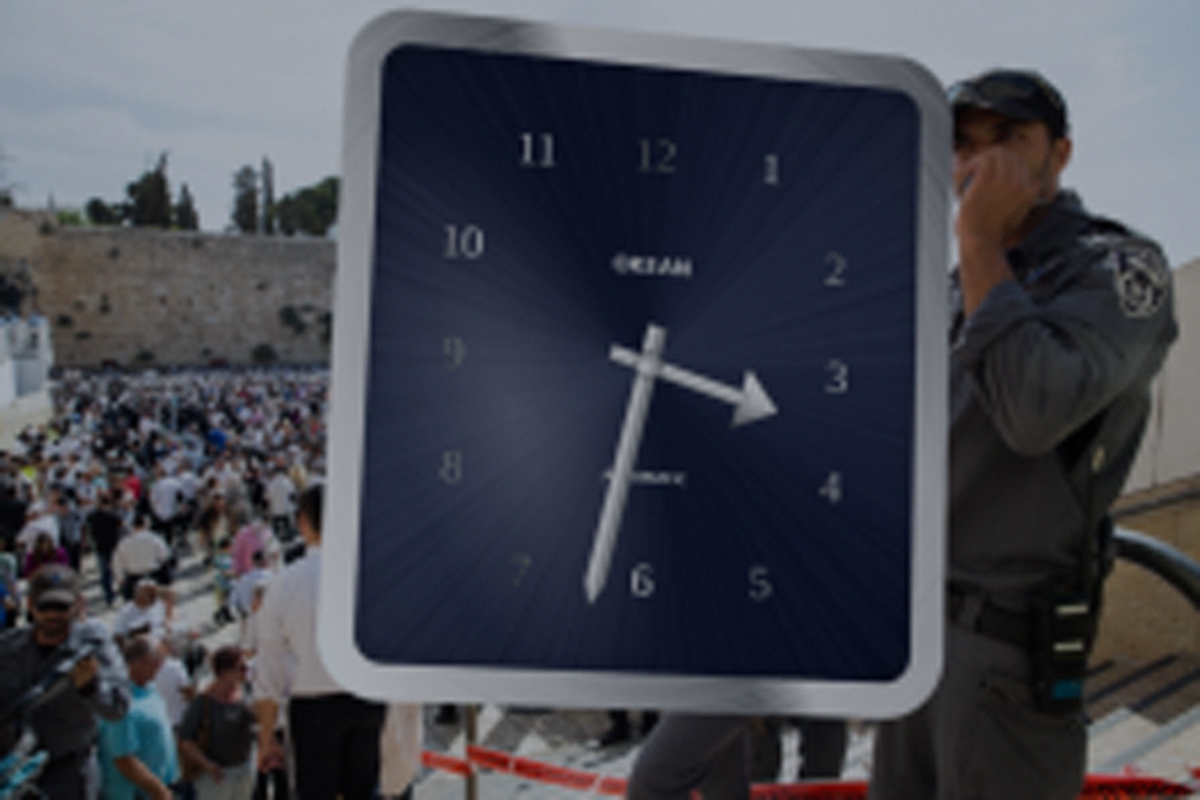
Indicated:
3.32
